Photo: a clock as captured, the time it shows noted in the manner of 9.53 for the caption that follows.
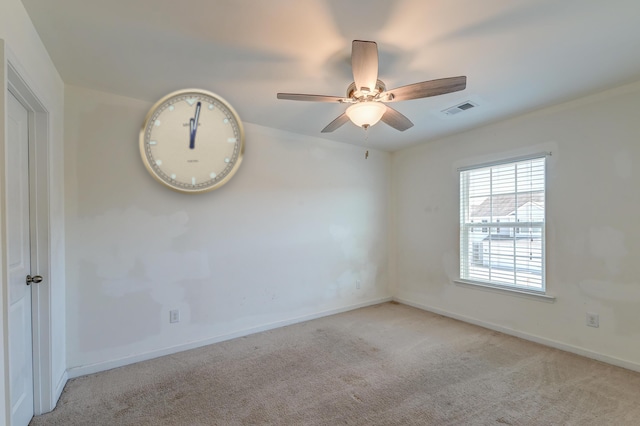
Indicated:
12.02
